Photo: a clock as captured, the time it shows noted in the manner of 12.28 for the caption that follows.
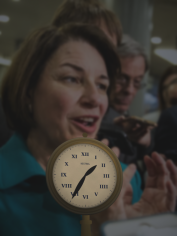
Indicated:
1.35
